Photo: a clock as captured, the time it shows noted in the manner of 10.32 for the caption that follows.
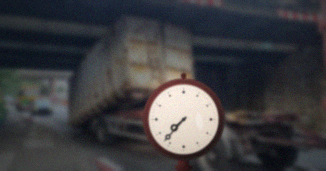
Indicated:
7.37
